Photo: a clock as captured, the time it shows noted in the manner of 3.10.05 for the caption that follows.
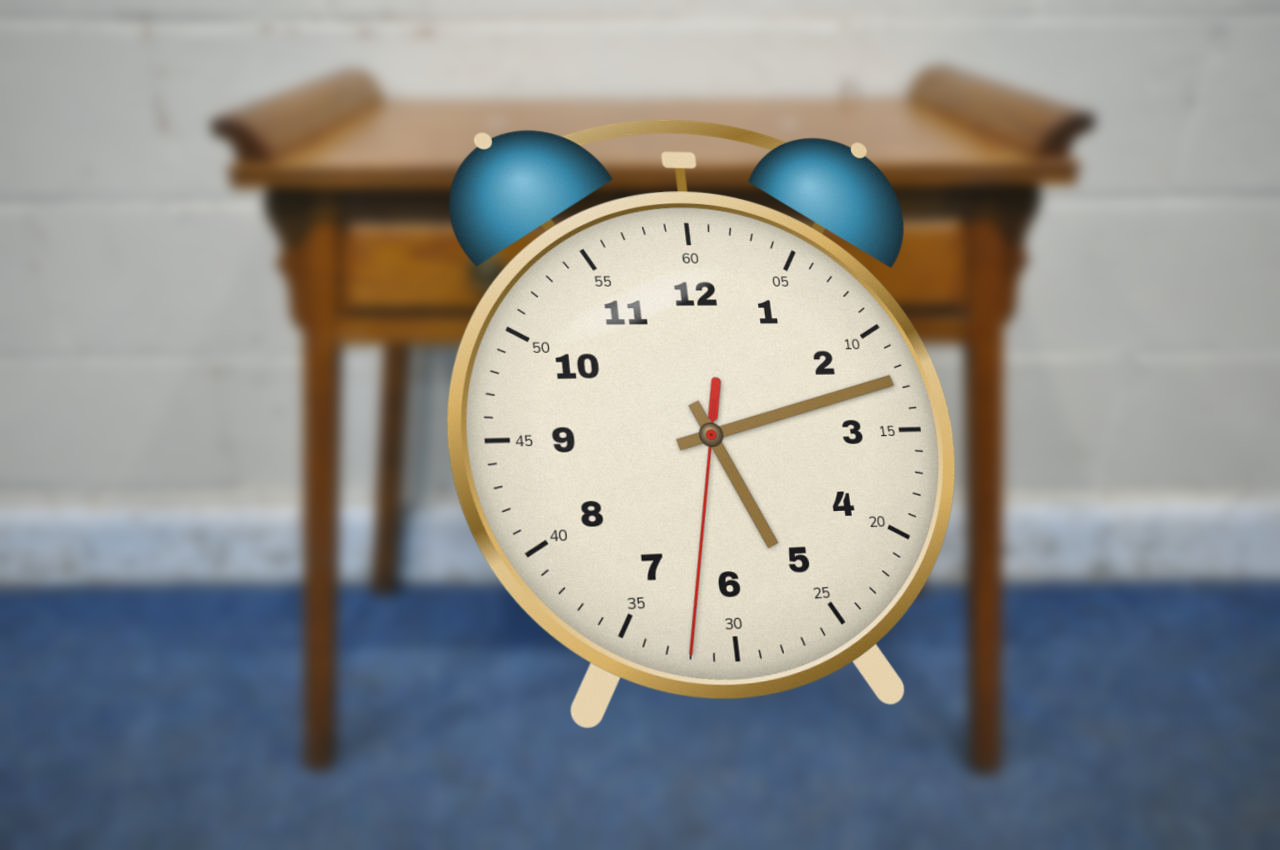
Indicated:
5.12.32
